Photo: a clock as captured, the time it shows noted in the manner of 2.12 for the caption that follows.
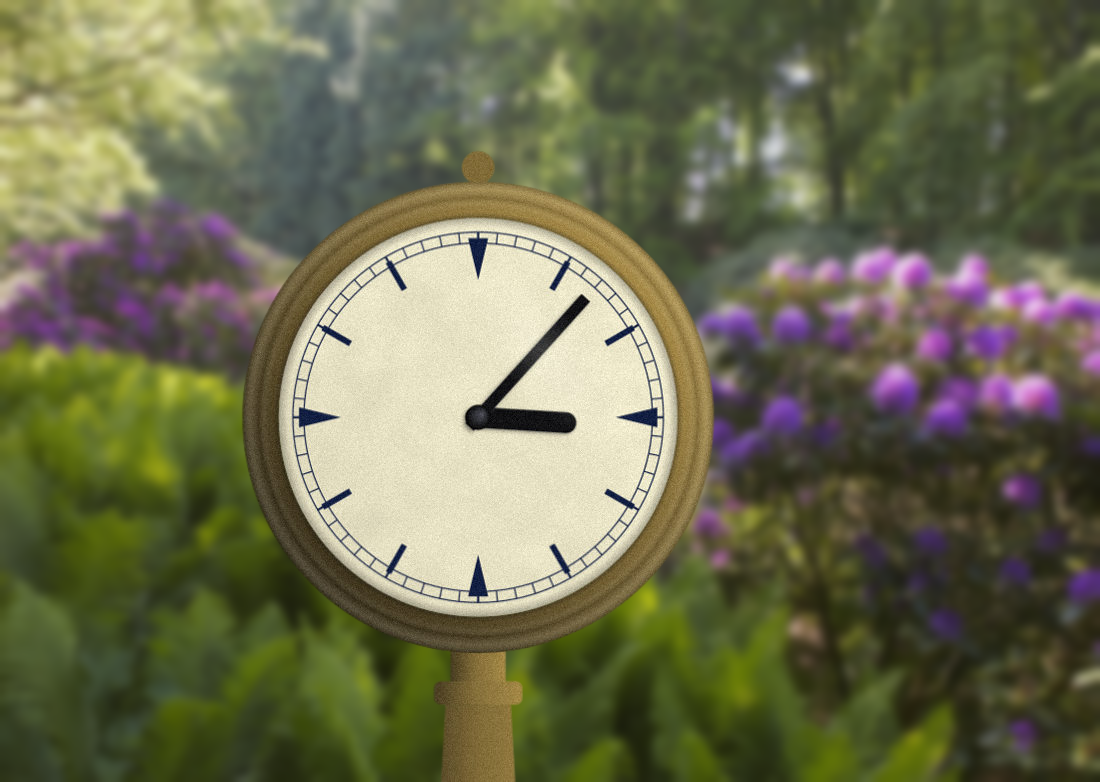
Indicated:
3.07
